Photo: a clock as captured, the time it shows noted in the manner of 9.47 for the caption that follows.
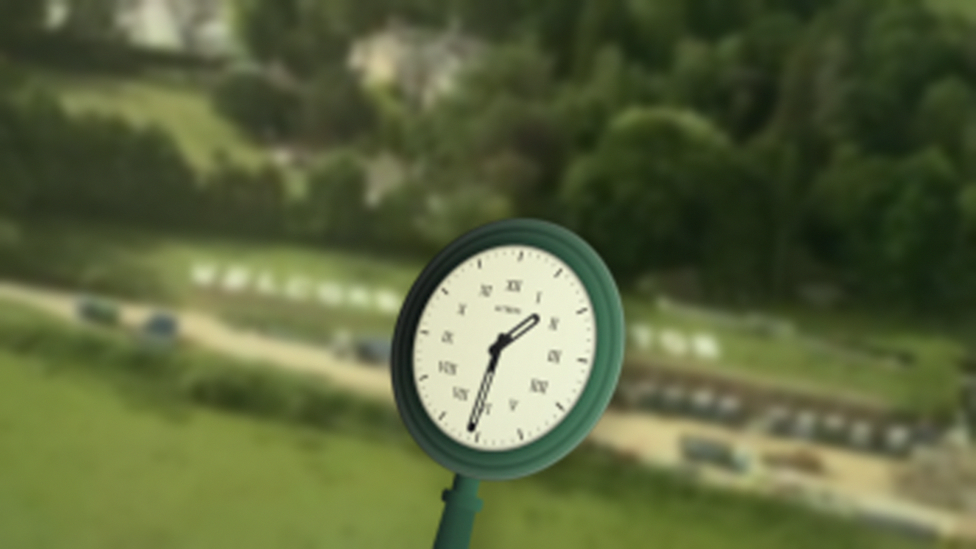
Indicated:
1.31
